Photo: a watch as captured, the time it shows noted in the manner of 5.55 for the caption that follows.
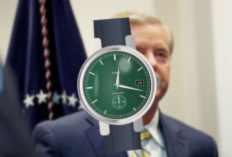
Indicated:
12.18
